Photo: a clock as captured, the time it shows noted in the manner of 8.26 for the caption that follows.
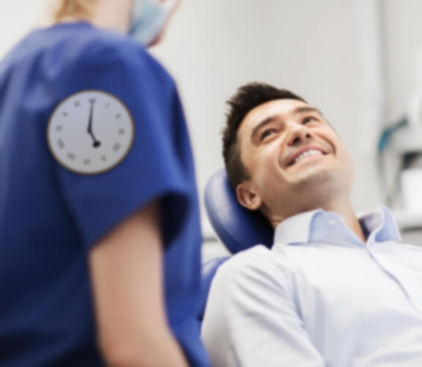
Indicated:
5.00
